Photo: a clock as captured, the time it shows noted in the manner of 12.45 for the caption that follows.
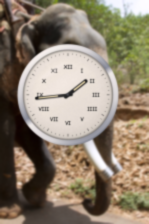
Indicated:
1.44
